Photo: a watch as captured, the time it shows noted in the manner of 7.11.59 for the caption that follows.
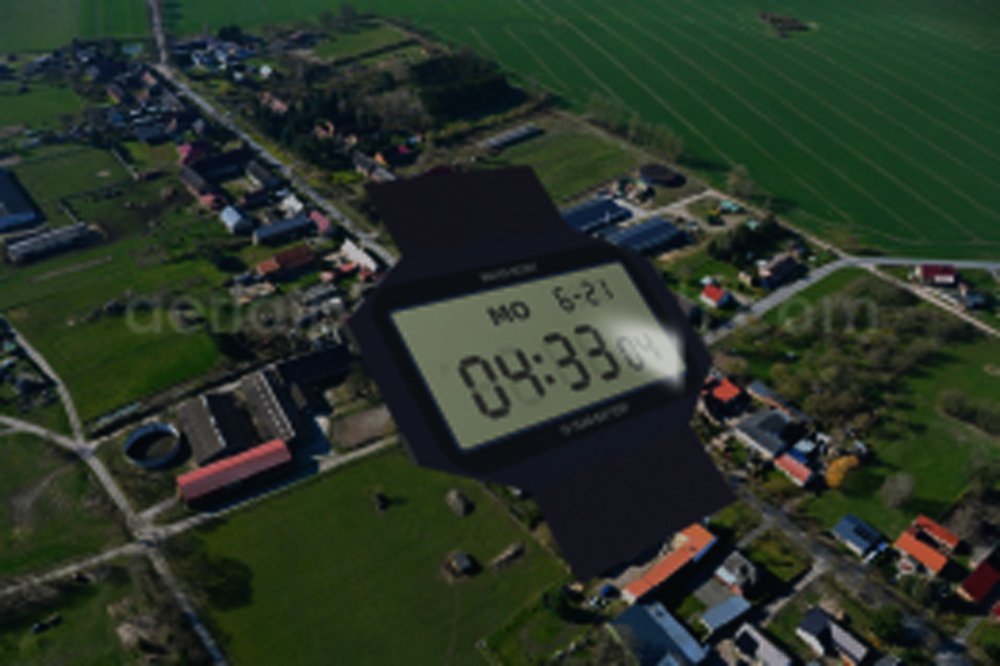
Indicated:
4.33.04
